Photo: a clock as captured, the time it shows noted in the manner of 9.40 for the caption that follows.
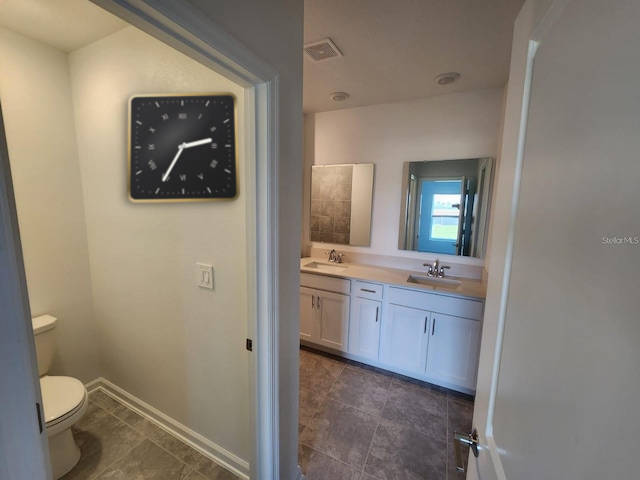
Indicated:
2.35
